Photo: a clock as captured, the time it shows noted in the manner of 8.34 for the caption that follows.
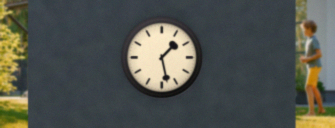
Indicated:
1.28
